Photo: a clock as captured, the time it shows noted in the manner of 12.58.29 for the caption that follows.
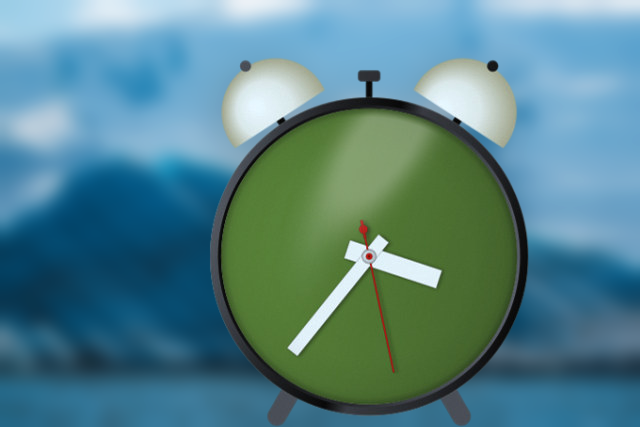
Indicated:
3.36.28
